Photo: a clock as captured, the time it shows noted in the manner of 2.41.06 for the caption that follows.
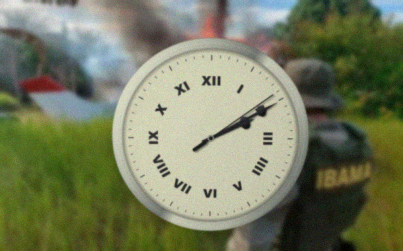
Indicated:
2.10.09
